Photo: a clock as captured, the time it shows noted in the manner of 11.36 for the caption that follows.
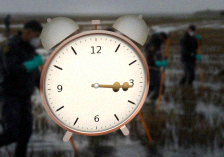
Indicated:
3.16
